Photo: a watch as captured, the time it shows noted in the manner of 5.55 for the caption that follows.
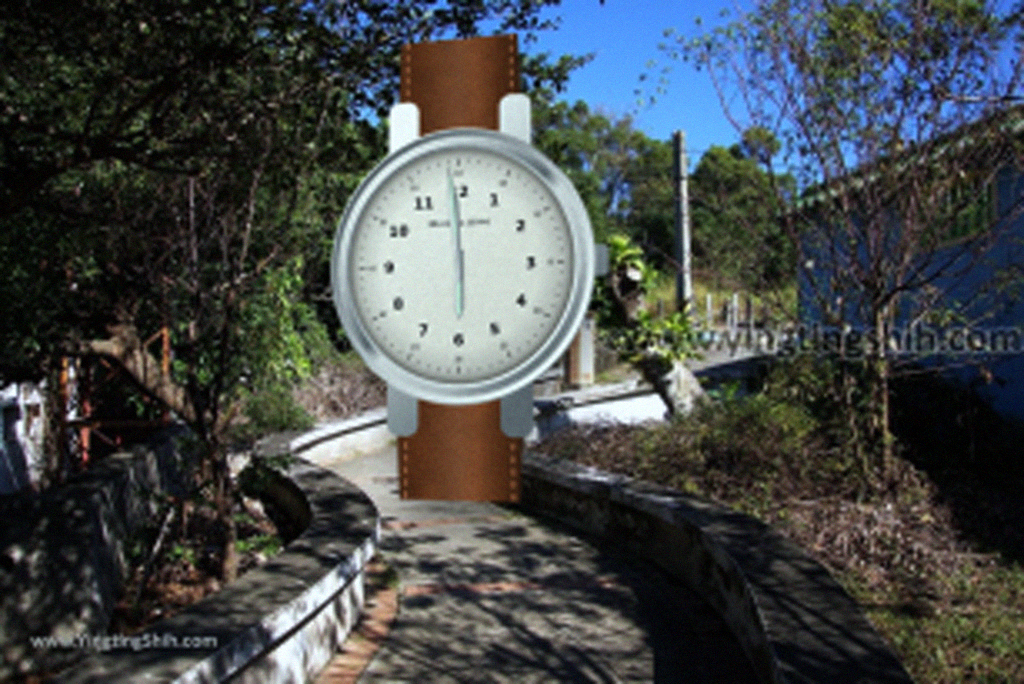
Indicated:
5.59
